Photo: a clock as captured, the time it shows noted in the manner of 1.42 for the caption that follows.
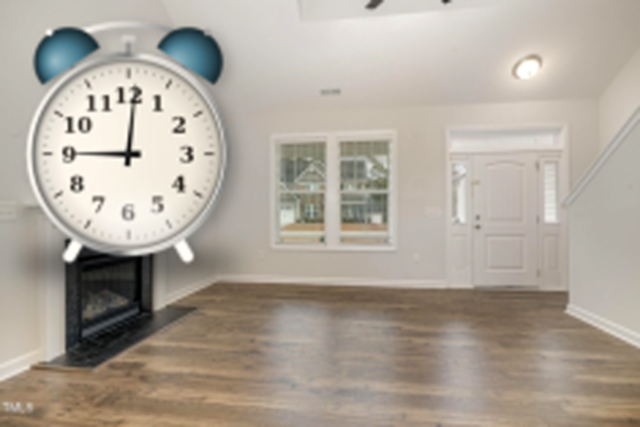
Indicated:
9.01
